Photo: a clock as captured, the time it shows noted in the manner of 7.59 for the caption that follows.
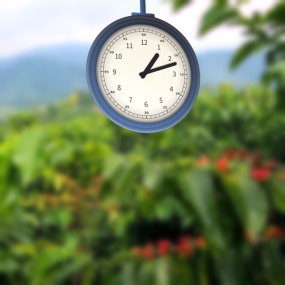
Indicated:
1.12
